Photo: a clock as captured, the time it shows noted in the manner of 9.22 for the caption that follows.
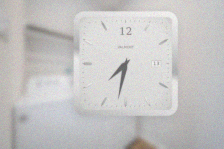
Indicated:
7.32
